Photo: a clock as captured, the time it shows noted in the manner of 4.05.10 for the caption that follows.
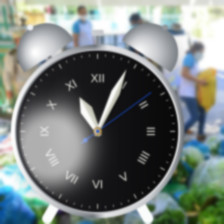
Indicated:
11.04.09
